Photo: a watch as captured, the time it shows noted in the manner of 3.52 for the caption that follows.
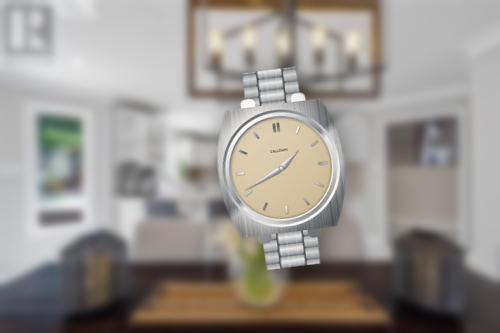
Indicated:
1.41
